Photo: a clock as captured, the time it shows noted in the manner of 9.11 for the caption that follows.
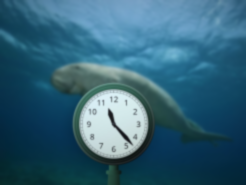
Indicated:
11.23
